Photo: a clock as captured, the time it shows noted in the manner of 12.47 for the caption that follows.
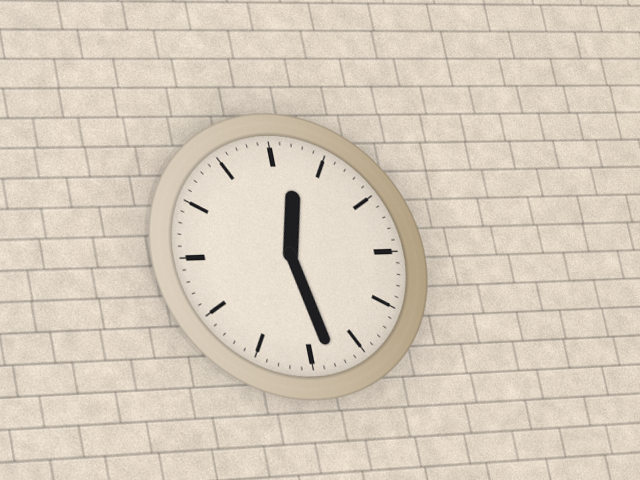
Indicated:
12.28
